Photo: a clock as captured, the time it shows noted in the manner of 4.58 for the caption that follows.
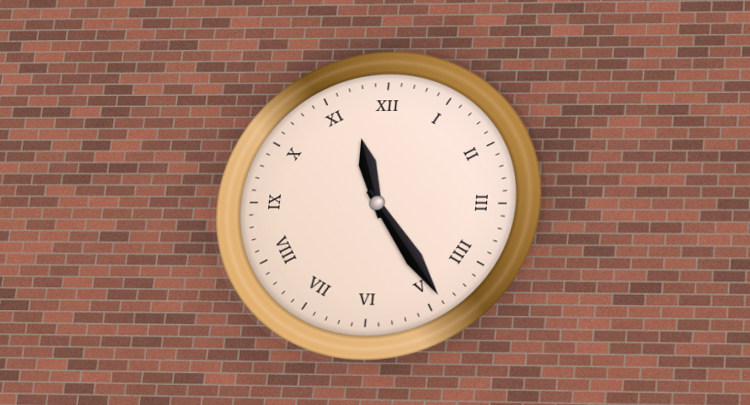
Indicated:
11.24
